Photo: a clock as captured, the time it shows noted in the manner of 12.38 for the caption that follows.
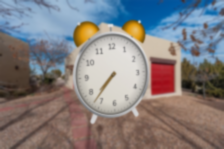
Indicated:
7.37
